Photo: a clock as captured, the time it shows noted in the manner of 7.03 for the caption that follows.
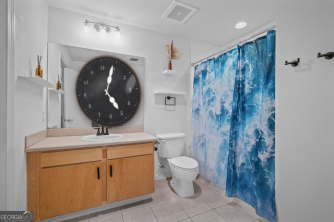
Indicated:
5.04
